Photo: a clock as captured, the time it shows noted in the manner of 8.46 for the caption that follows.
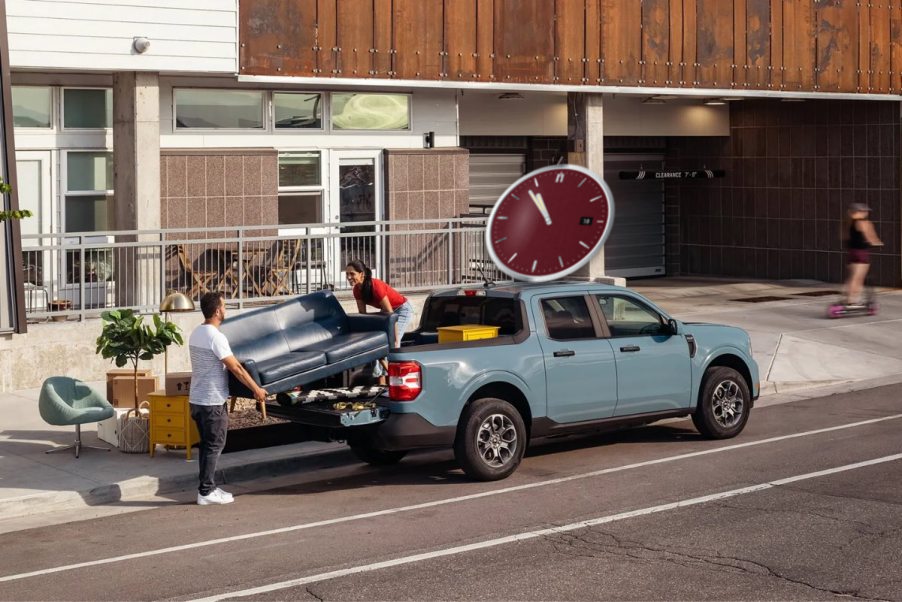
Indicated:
10.53
